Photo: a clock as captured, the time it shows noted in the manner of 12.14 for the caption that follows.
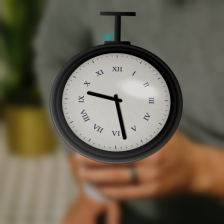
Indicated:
9.28
